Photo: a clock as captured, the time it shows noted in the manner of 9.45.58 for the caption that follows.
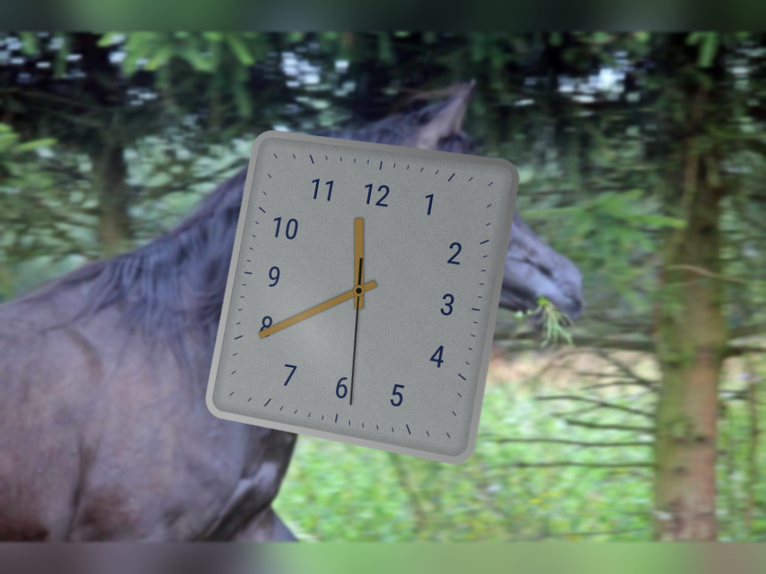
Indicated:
11.39.29
